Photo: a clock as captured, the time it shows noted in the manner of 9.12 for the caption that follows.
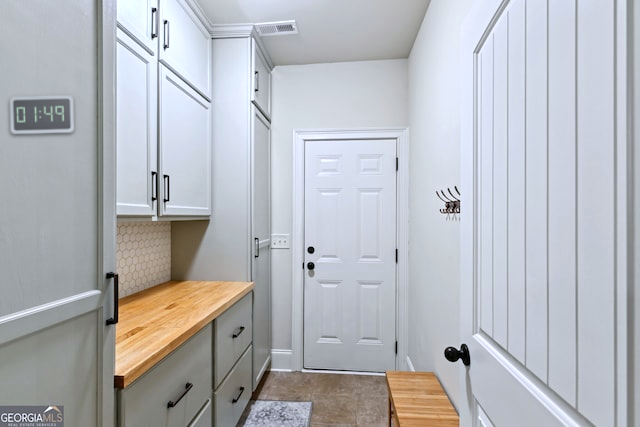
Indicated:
1.49
